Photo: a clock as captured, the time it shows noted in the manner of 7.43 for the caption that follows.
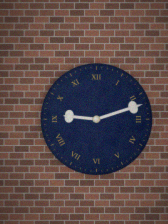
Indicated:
9.12
